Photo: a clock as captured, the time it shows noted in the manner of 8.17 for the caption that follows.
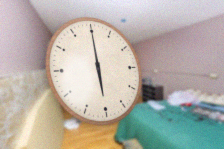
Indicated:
6.00
